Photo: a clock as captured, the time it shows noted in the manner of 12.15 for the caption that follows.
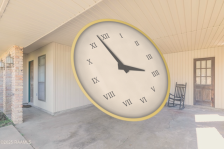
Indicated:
3.58
